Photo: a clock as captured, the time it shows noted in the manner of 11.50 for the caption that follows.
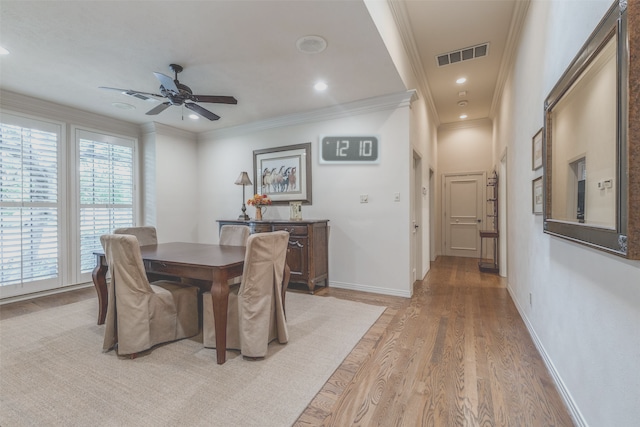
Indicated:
12.10
